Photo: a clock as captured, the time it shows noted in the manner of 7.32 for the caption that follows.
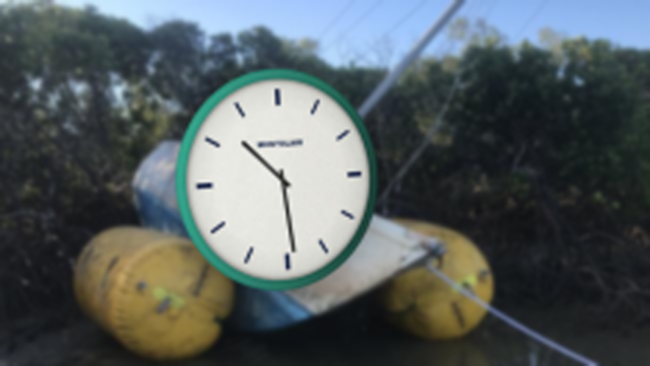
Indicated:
10.29
